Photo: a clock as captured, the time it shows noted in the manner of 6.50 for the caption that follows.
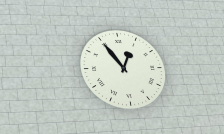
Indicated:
12.55
